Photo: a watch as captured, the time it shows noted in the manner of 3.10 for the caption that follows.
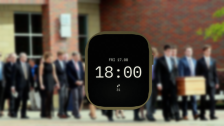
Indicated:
18.00
